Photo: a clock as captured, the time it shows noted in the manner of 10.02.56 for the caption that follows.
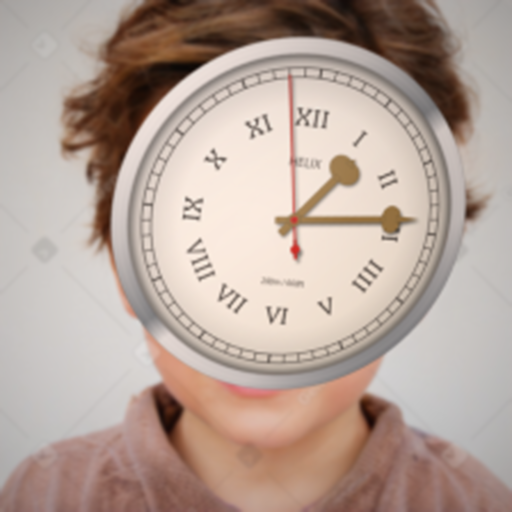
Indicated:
1.13.58
